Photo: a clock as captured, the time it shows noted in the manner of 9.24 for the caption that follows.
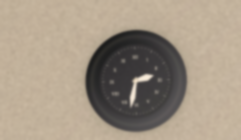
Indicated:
2.32
